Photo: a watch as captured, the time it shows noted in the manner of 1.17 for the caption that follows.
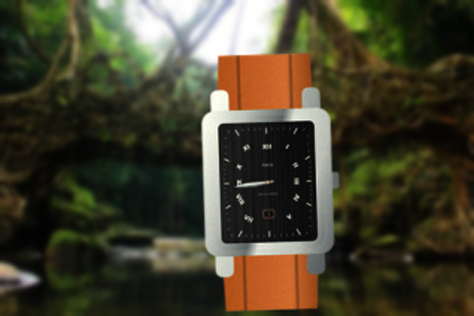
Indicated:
8.44
